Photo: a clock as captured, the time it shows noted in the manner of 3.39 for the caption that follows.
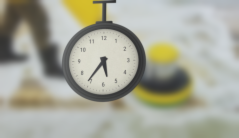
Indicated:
5.36
